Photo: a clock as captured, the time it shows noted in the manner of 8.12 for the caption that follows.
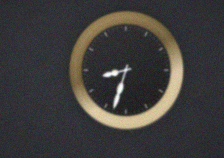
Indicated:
8.33
